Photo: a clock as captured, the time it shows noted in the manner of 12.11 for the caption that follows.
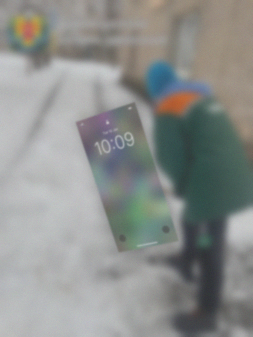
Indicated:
10.09
